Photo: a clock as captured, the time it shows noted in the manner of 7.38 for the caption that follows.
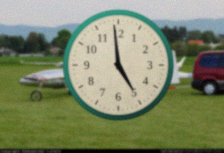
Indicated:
4.59
